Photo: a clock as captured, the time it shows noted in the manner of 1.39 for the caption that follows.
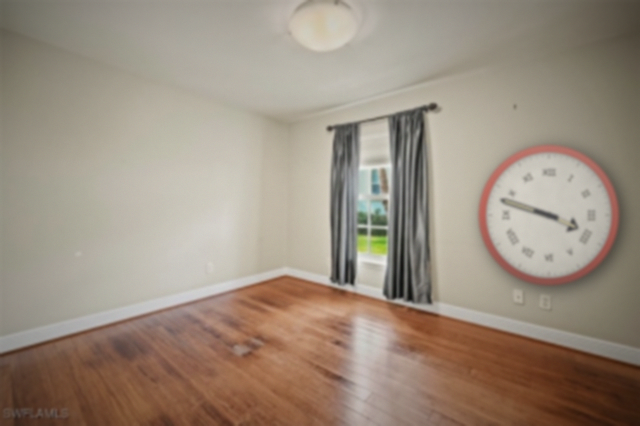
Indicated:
3.48
